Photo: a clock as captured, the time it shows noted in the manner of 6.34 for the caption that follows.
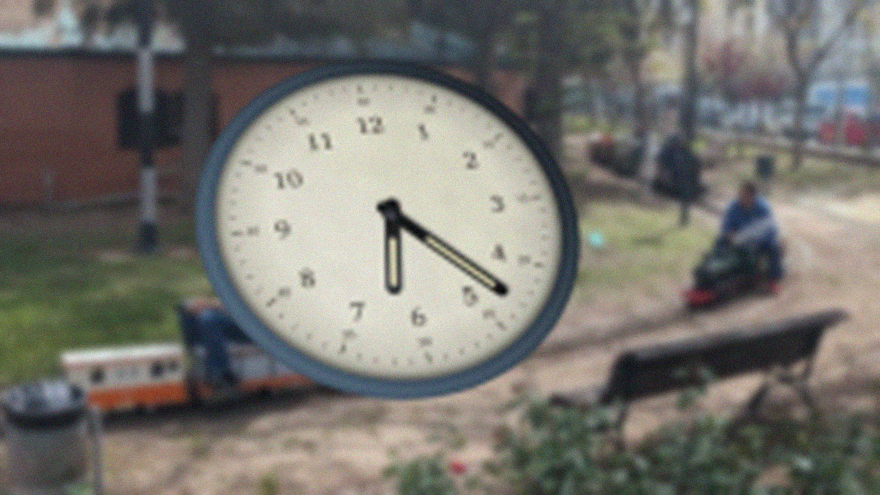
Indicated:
6.23
